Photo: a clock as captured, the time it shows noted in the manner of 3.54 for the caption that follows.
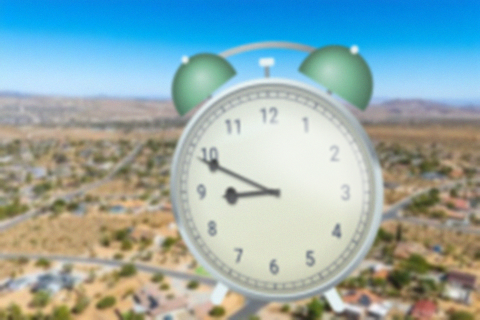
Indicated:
8.49
